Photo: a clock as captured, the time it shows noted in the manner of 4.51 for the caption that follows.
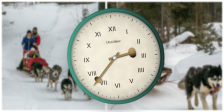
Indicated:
2.37
